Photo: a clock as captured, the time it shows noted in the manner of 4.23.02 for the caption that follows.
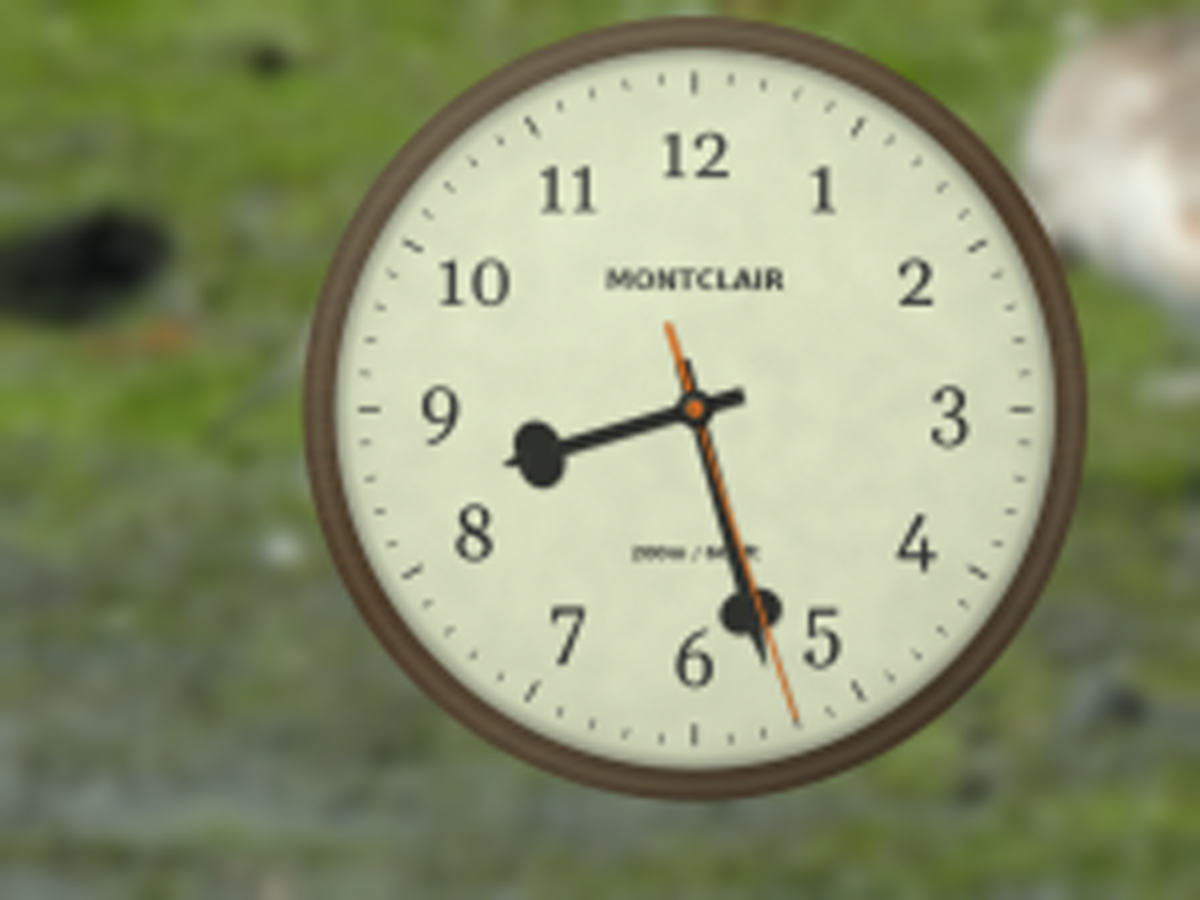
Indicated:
8.27.27
